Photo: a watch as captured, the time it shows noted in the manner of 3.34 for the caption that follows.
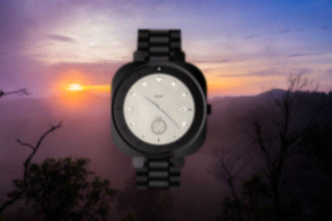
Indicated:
10.22
